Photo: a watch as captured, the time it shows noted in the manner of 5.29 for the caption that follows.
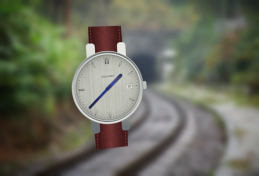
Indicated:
1.38
